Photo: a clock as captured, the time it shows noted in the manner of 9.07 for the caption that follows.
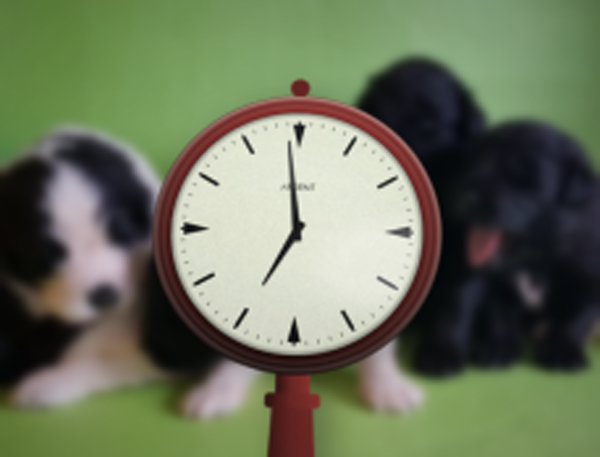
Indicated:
6.59
